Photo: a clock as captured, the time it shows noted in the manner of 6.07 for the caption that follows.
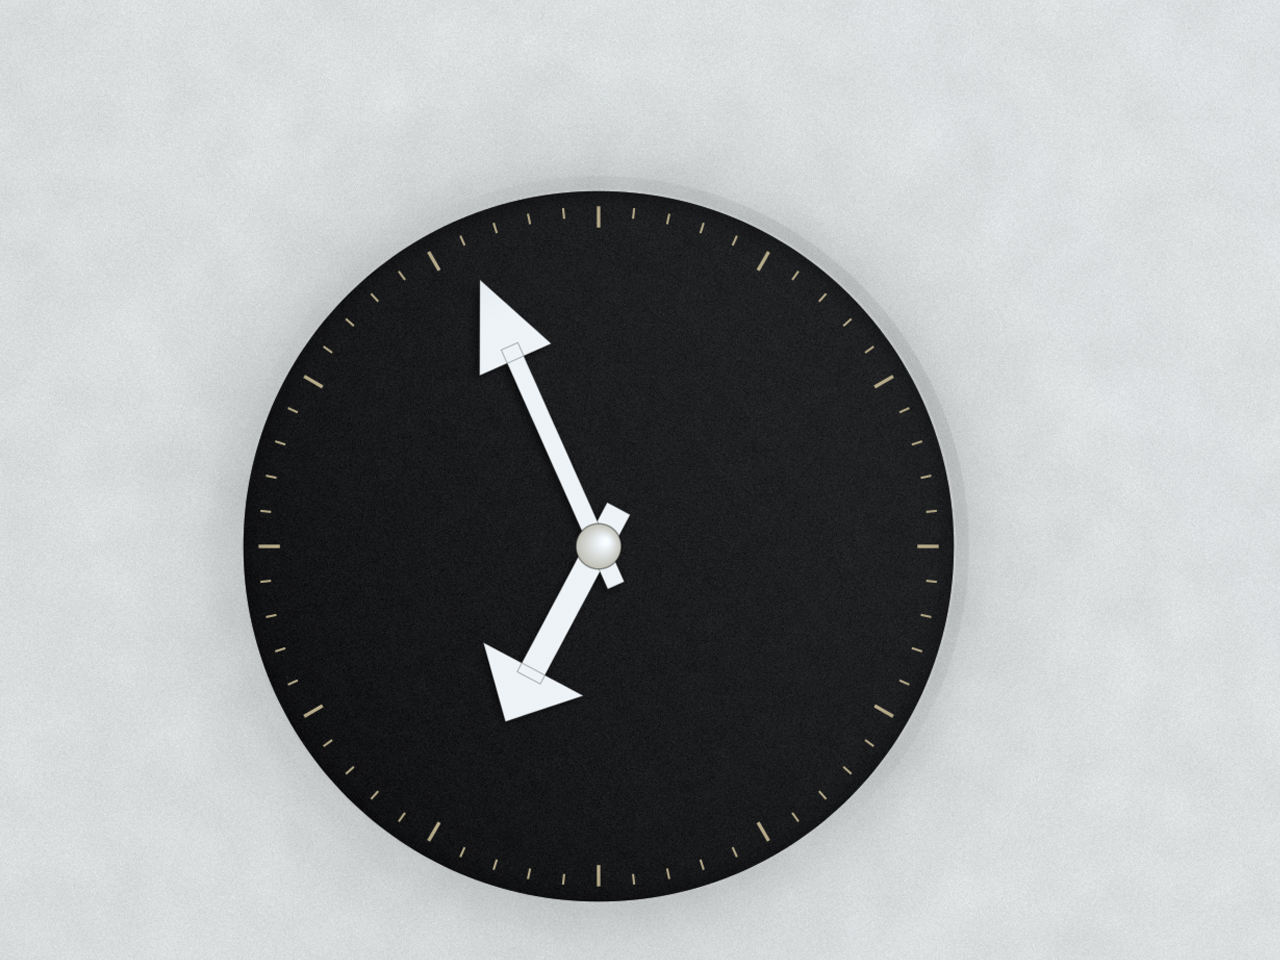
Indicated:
6.56
